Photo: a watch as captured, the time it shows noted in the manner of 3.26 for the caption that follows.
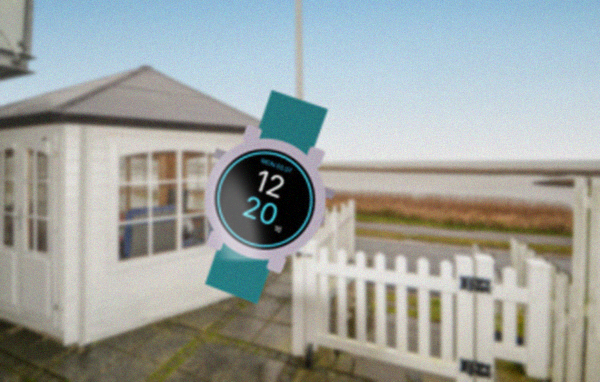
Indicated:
12.20
